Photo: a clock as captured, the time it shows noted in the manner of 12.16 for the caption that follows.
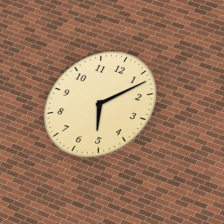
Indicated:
5.07
